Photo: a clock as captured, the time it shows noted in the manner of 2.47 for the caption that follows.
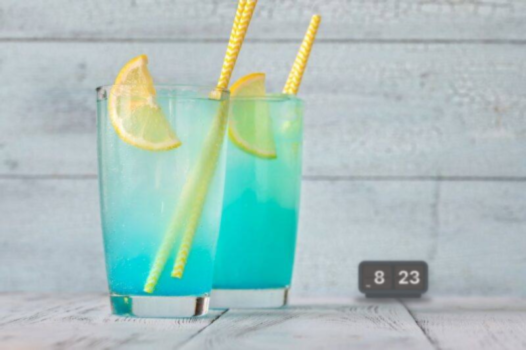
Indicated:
8.23
